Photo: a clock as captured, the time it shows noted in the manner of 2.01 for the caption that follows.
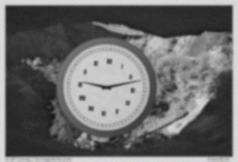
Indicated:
9.12
